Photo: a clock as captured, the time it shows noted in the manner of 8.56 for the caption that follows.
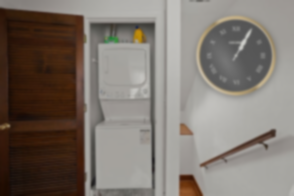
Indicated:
1.05
